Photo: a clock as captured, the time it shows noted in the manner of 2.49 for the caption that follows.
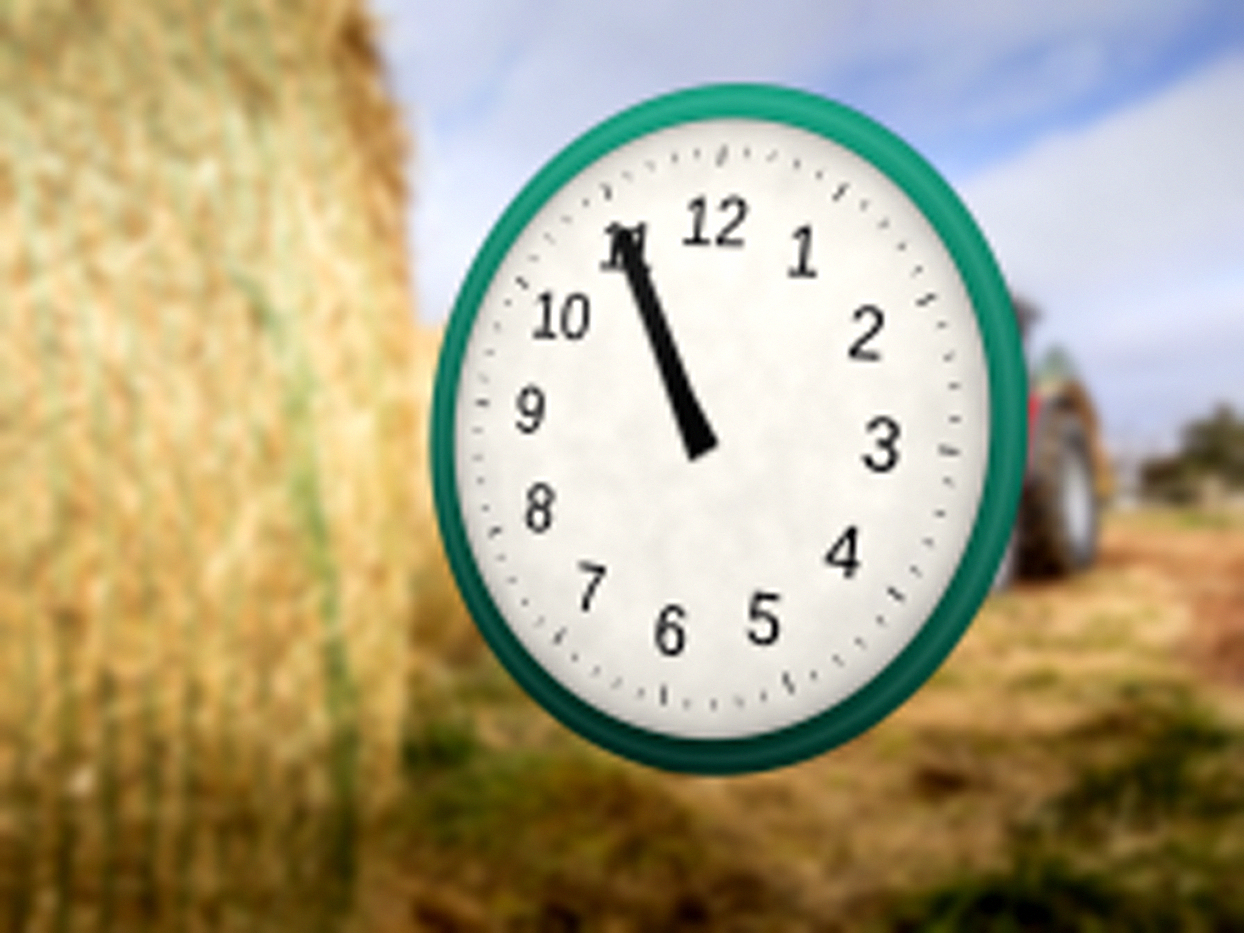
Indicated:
10.55
